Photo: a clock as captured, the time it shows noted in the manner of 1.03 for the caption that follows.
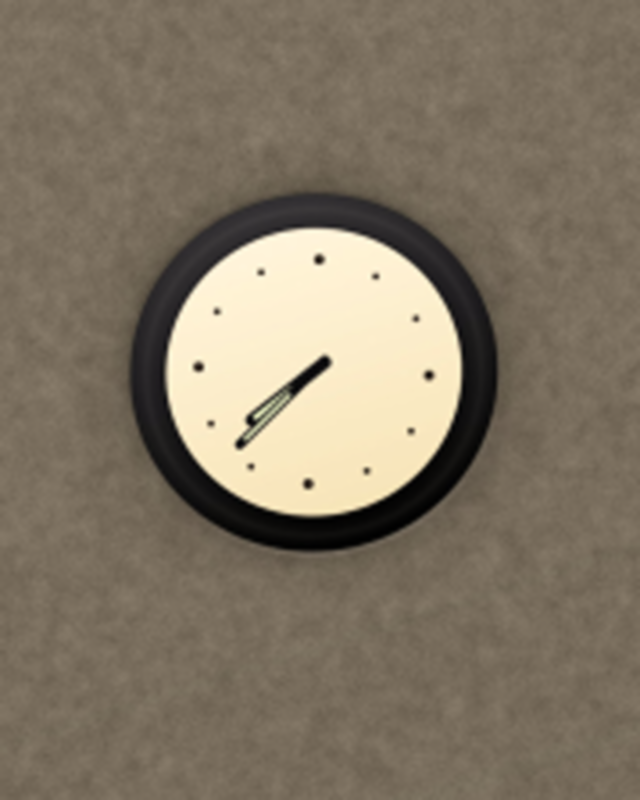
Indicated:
7.37
